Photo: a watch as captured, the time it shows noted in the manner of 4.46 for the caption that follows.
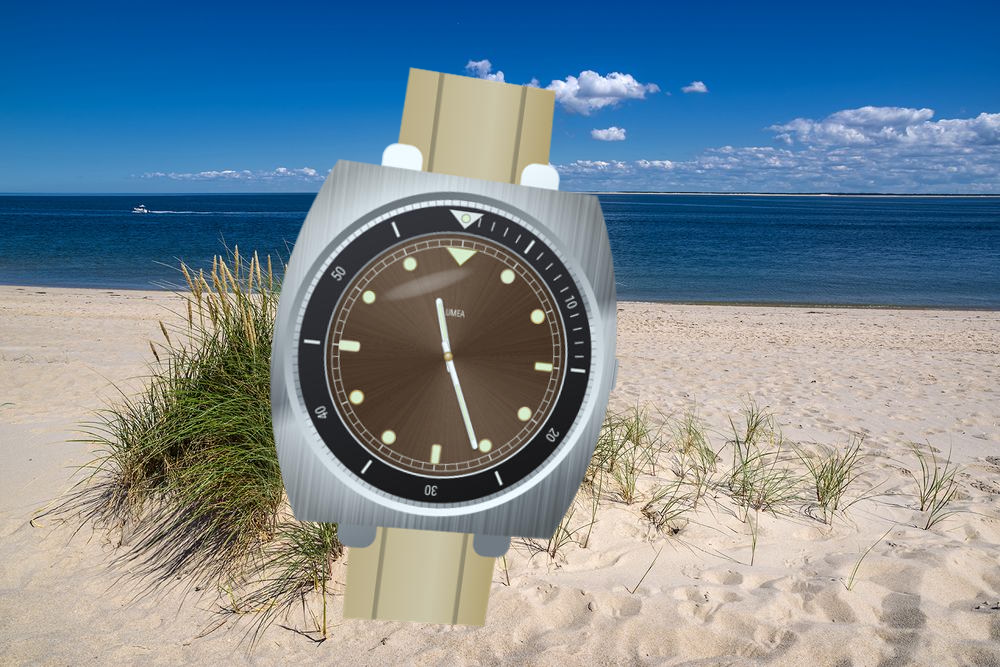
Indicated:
11.26
